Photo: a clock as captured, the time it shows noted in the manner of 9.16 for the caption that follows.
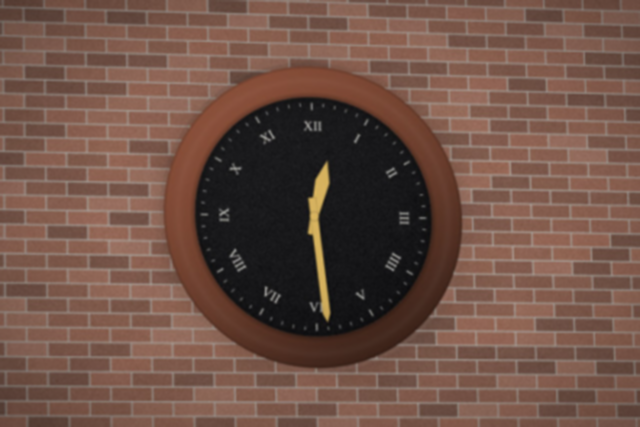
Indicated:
12.29
